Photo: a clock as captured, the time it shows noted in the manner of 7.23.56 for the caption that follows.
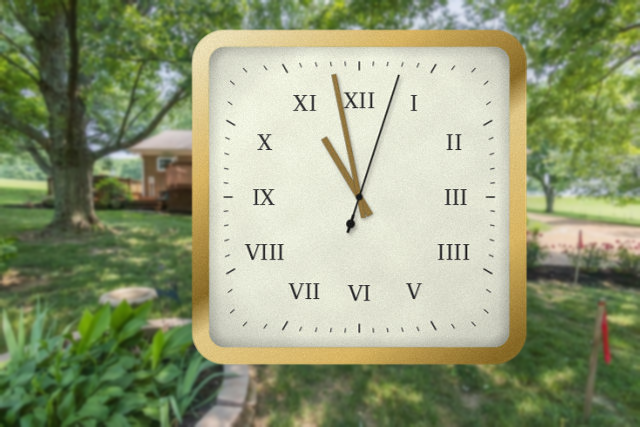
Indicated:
10.58.03
